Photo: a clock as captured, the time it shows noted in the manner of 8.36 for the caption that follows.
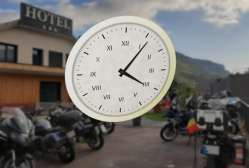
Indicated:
4.06
